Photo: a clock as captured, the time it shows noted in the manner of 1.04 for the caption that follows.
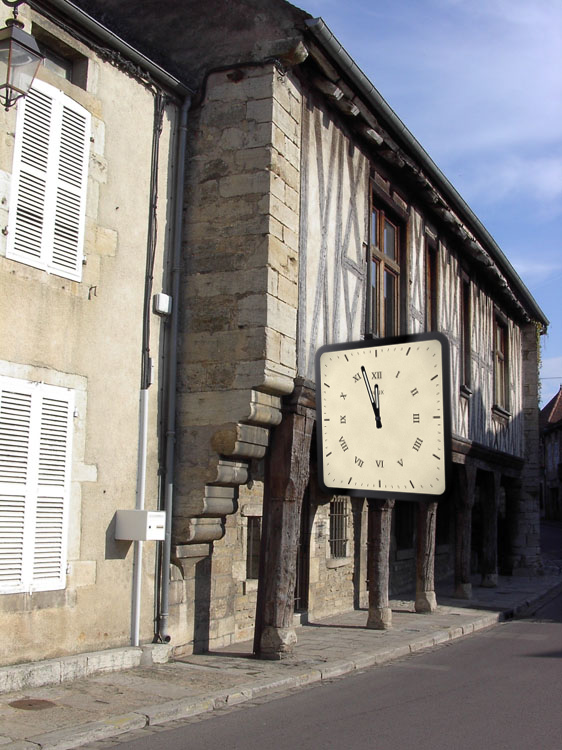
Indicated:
11.57
